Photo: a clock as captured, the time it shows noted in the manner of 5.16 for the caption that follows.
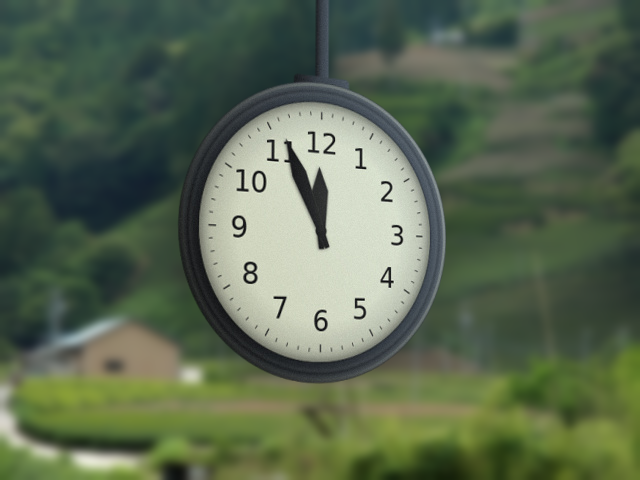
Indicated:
11.56
